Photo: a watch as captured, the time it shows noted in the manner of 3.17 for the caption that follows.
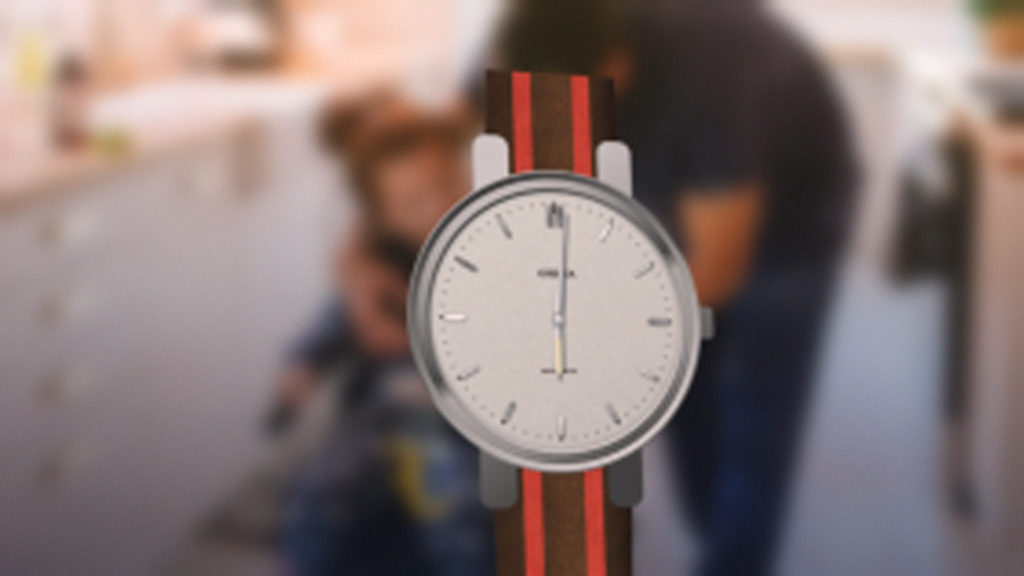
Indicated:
6.01
